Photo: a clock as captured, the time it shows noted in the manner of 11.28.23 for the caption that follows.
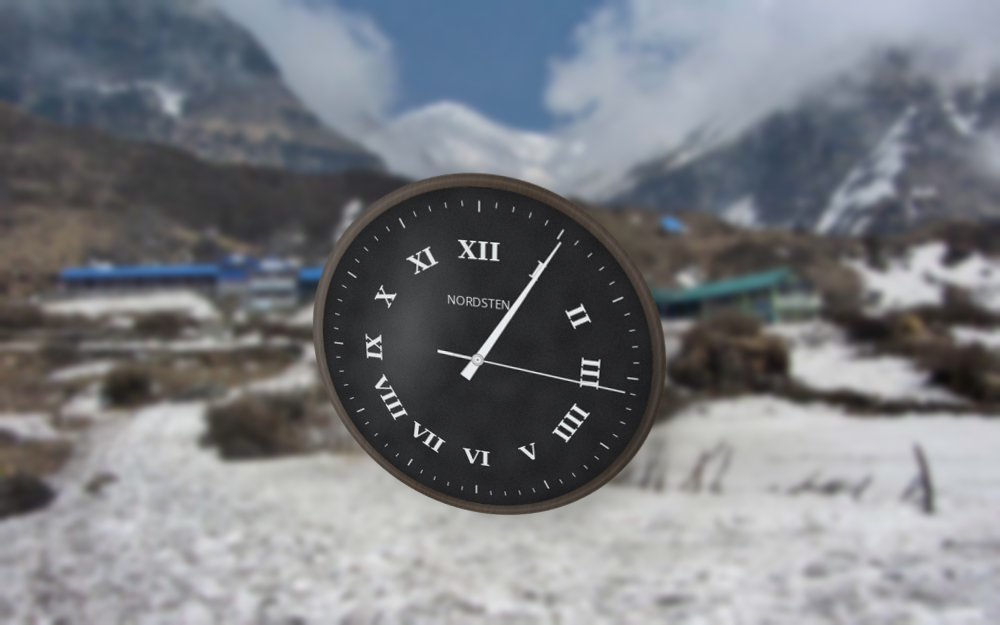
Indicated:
1.05.16
